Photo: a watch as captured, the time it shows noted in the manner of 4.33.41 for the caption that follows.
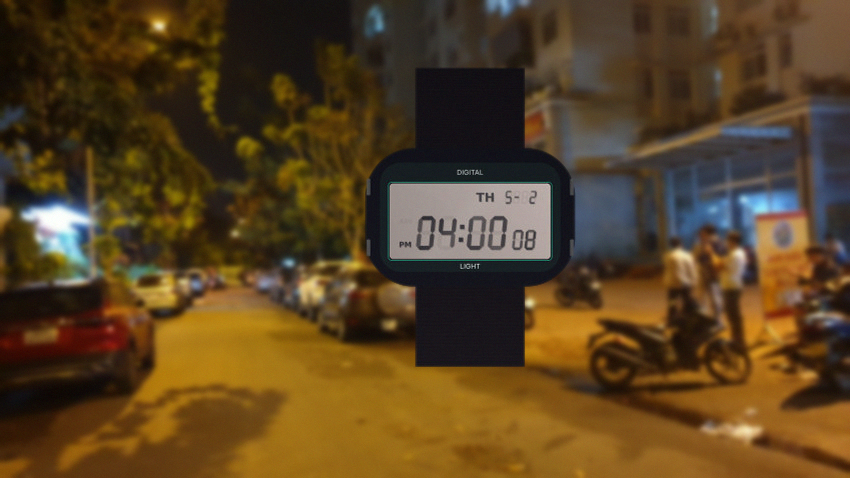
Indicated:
4.00.08
